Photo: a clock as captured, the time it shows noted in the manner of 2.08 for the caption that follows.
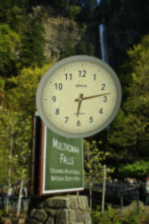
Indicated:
6.13
